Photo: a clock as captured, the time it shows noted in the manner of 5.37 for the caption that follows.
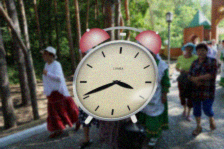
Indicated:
3.41
